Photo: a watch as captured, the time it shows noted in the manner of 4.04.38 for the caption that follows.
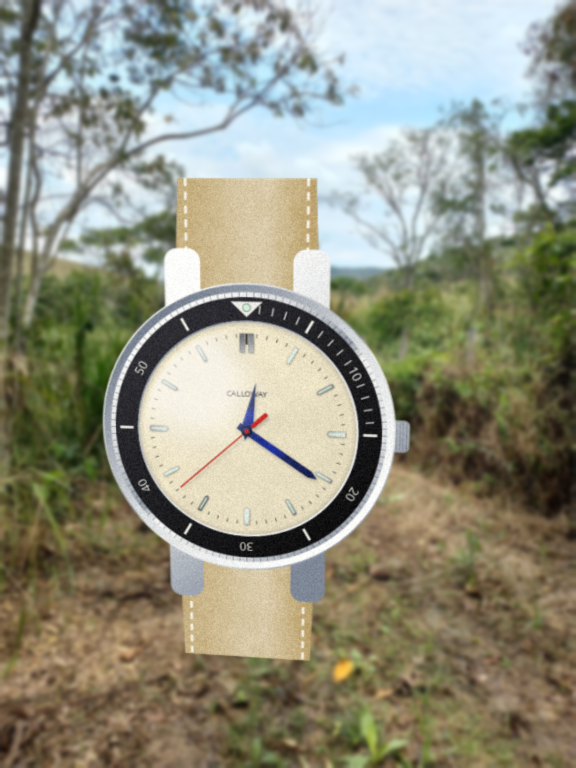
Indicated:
12.20.38
